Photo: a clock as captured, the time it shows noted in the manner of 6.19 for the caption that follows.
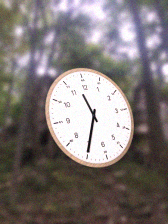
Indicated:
11.35
